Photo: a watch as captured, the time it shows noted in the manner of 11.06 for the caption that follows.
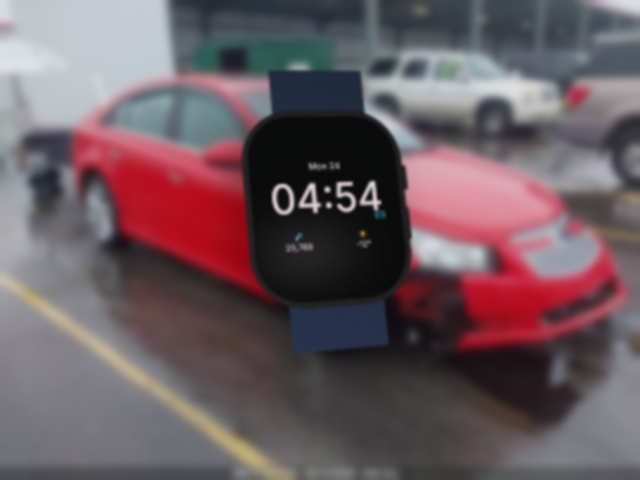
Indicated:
4.54
